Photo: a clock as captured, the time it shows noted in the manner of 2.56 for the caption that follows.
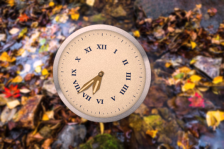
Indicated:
6.38
